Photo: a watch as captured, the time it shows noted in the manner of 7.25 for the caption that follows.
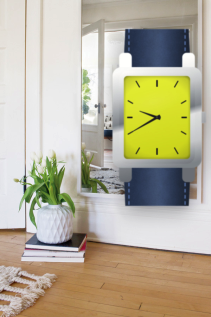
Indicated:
9.40
